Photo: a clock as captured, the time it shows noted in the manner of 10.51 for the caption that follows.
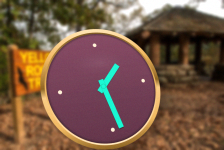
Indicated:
1.28
